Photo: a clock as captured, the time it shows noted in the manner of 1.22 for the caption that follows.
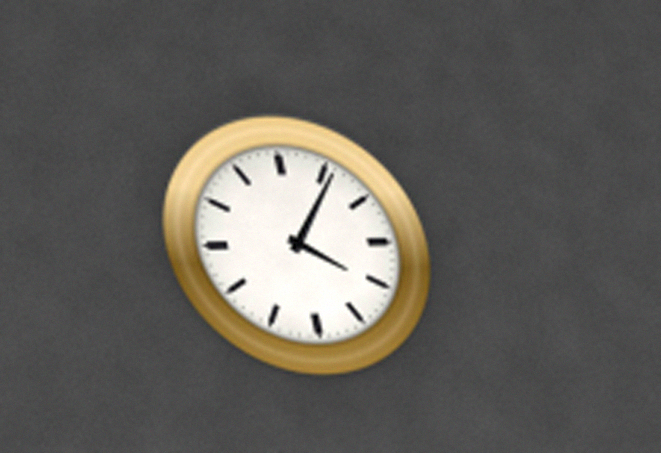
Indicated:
4.06
